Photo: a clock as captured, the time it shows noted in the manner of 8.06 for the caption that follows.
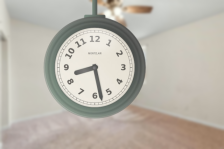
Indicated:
8.28
